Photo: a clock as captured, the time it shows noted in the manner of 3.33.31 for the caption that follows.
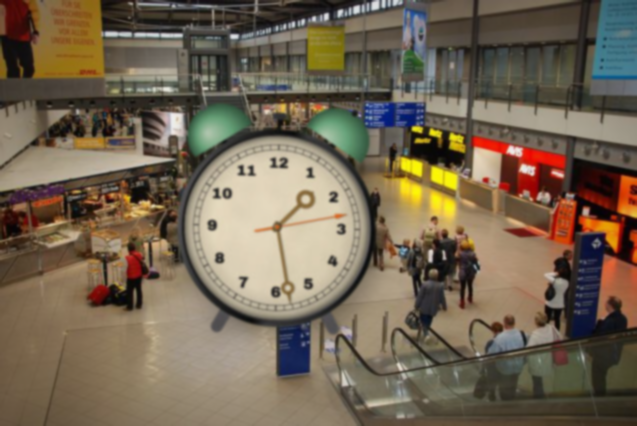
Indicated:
1.28.13
